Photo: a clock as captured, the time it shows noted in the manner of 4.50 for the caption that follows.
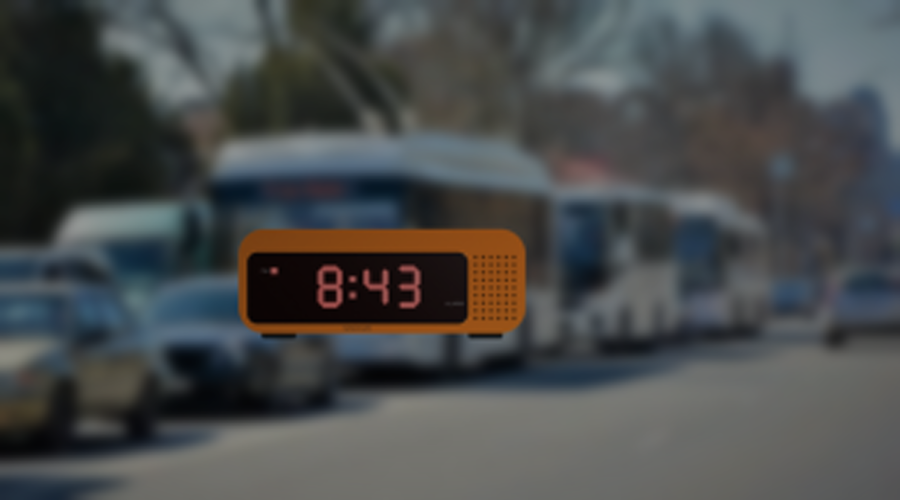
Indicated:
8.43
